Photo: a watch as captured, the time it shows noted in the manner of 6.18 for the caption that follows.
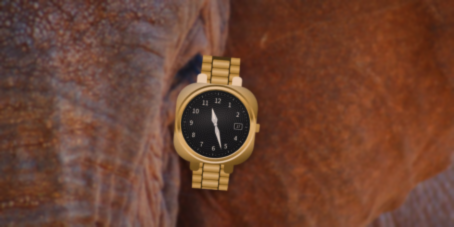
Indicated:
11.27
